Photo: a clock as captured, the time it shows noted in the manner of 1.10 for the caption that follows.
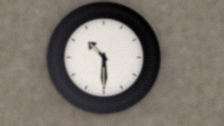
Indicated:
10.30
